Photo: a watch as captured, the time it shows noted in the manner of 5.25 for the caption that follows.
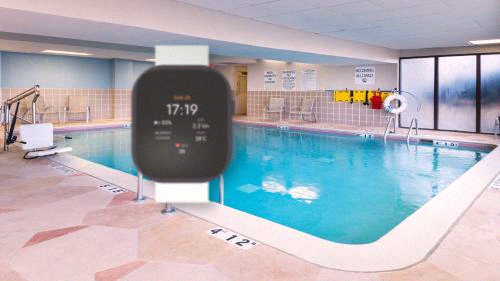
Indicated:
17.19
